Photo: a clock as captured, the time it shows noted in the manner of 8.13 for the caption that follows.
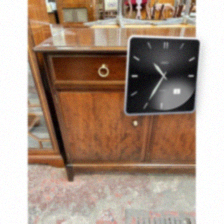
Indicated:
10.35
